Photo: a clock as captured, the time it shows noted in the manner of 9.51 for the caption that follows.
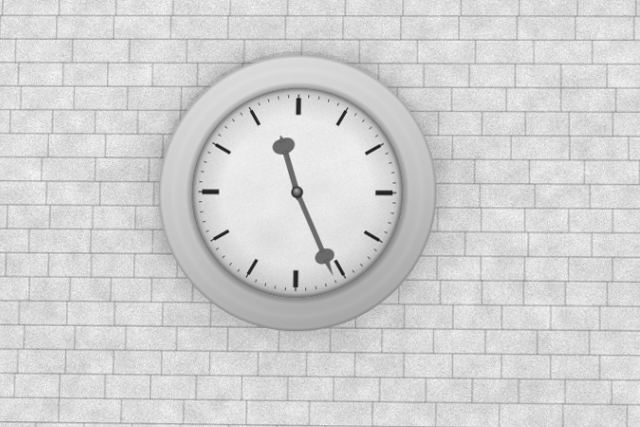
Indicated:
11.26
